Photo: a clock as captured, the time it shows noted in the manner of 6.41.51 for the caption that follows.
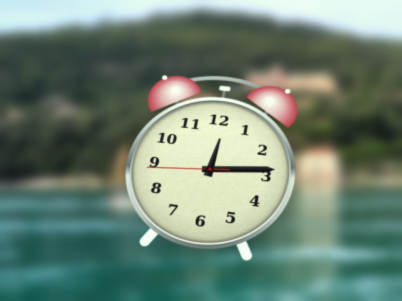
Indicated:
12.13.44
